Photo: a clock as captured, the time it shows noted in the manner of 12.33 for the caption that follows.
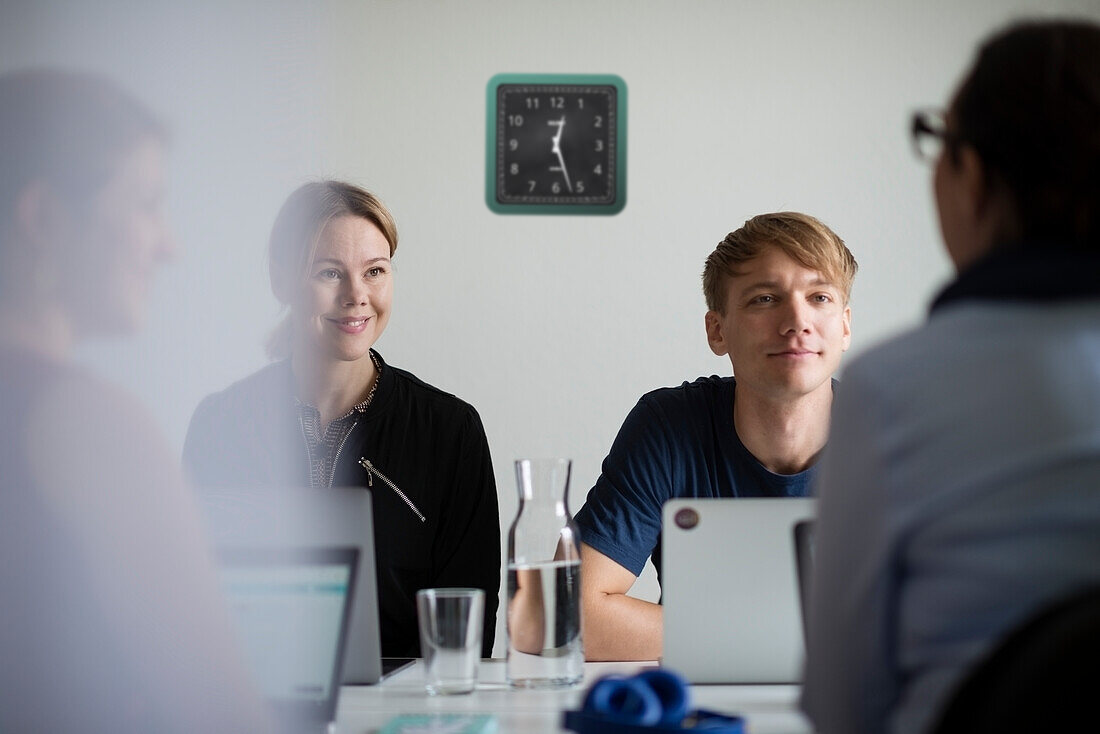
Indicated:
12.27
